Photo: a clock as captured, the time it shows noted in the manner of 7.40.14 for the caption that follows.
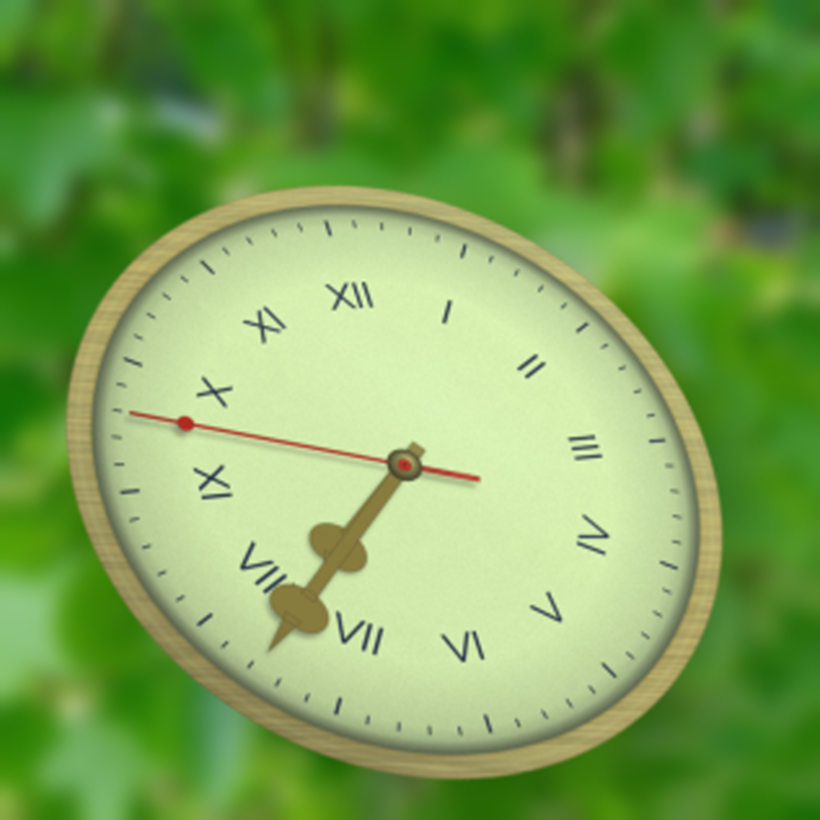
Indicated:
7.37.48
